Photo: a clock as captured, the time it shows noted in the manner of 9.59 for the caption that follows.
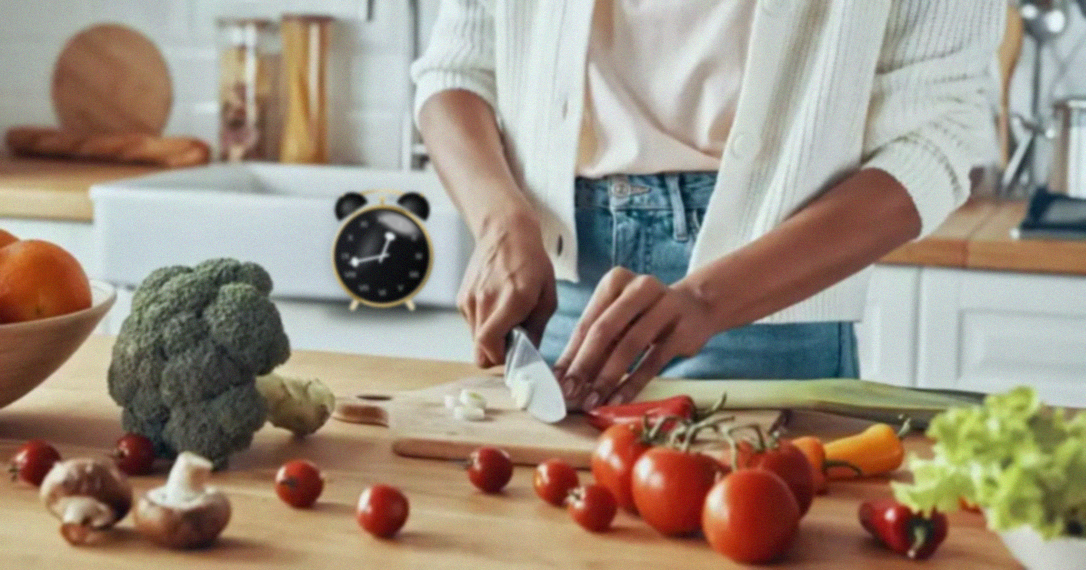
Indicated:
12.43
